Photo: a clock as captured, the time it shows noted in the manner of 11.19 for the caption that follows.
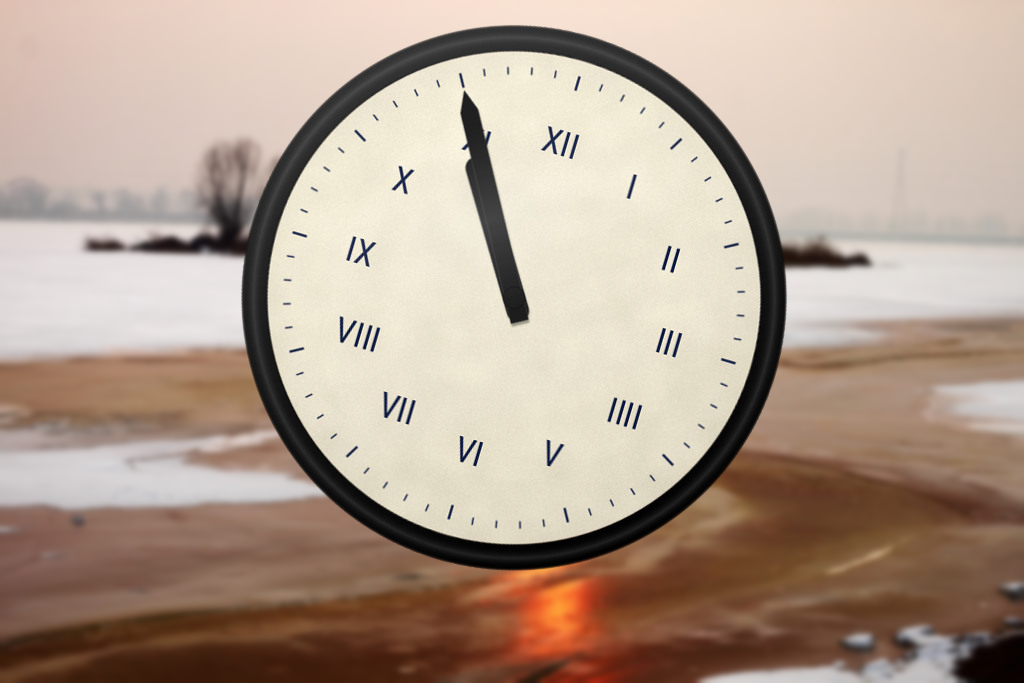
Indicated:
10.55
